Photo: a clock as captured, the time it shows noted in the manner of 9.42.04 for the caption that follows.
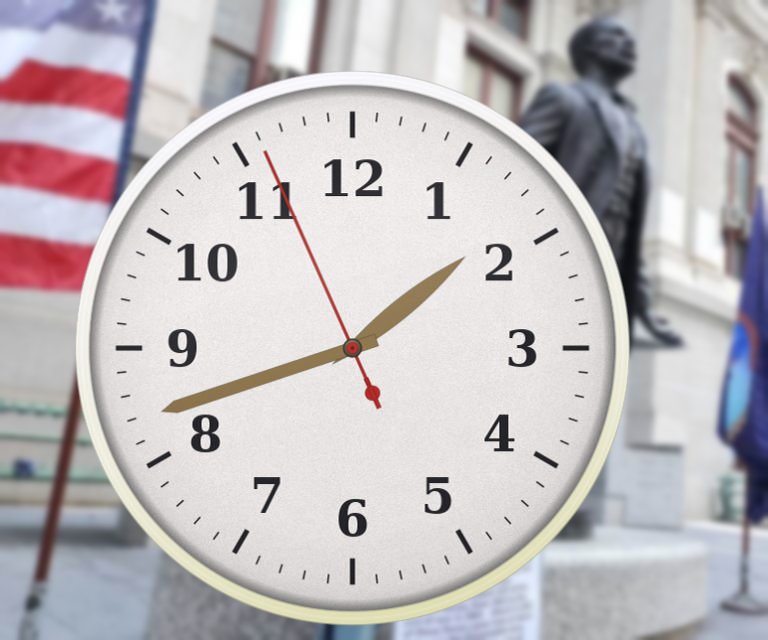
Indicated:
1.41.56
